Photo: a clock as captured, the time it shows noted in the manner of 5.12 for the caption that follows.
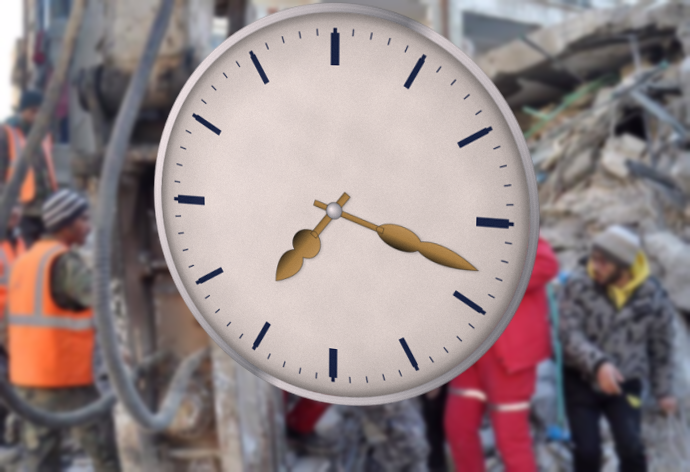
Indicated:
7.18
